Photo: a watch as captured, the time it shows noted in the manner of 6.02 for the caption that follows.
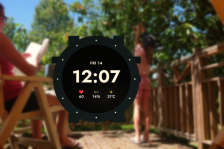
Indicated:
12.07
